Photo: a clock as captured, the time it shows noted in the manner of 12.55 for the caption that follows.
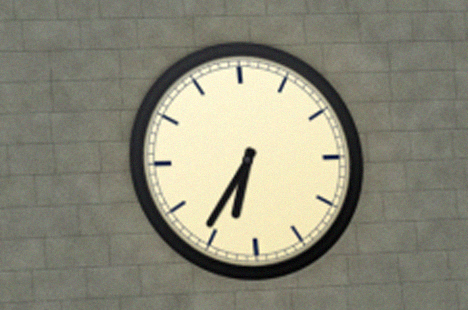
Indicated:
6.36
